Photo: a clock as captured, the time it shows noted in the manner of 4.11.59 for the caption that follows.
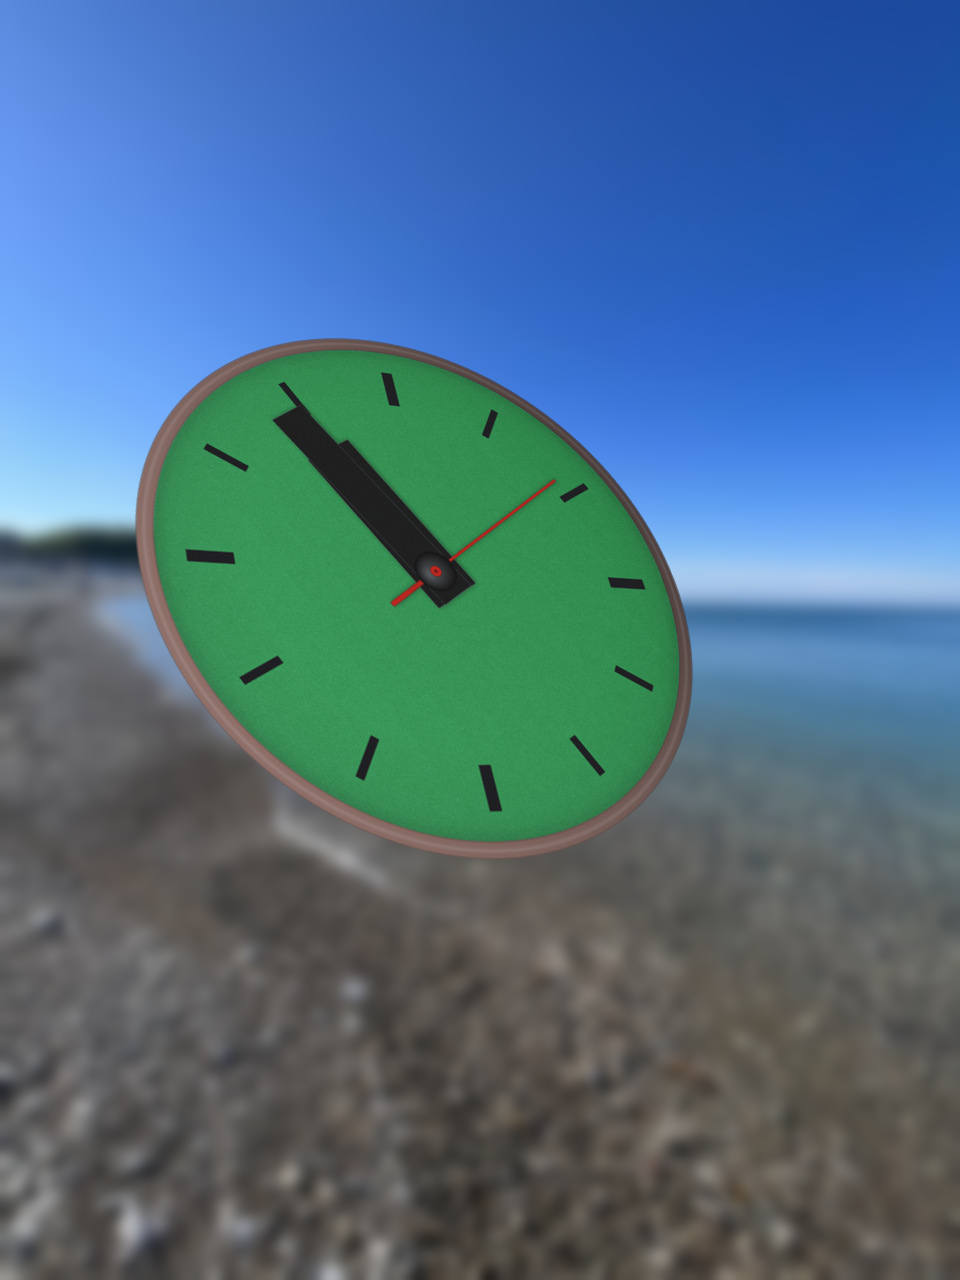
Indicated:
10.54.09
